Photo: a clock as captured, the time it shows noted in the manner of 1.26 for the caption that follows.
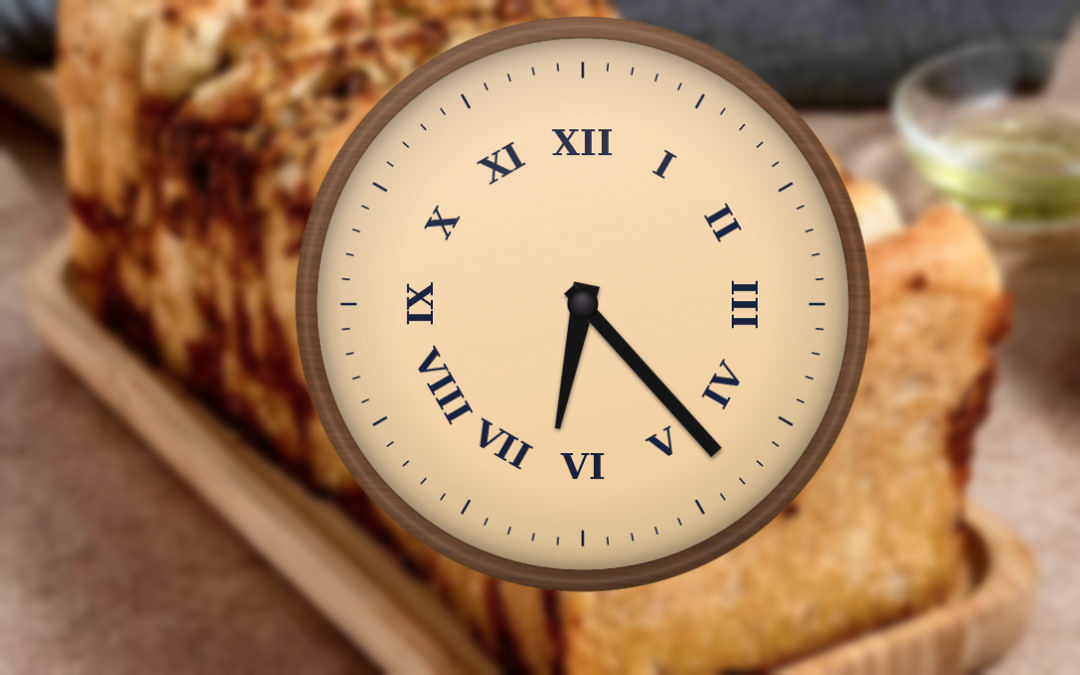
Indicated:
6.23
